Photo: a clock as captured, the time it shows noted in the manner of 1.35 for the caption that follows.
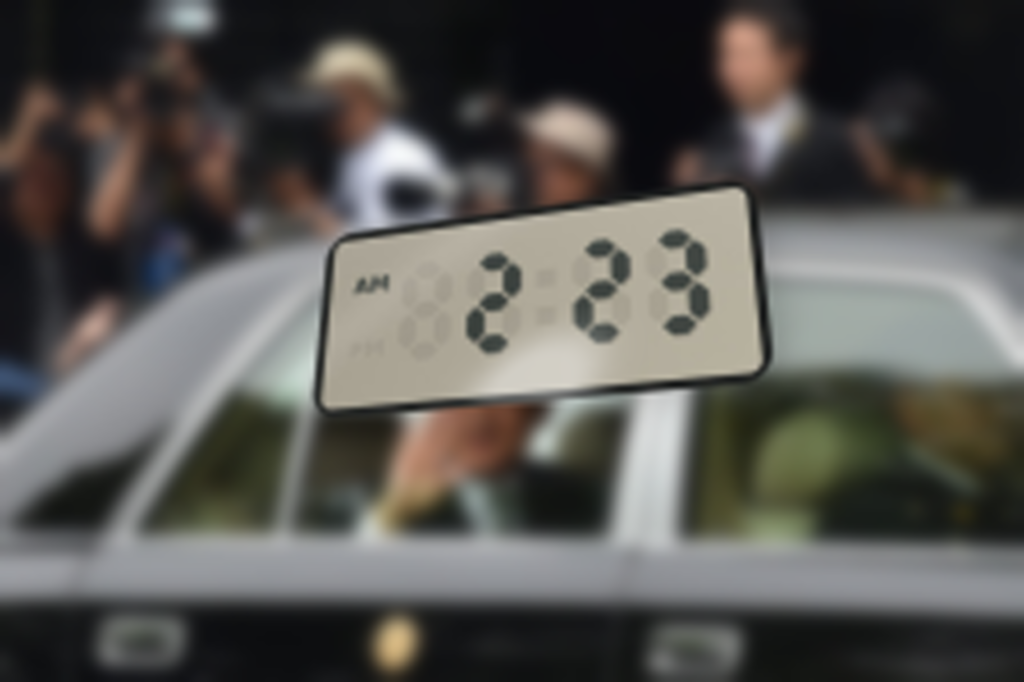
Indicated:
2.23
